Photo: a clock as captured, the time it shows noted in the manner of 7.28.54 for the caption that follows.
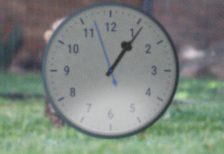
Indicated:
1.05.57
